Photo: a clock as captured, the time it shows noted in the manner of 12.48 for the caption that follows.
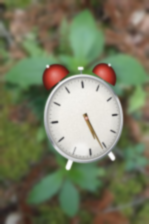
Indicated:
5.26
